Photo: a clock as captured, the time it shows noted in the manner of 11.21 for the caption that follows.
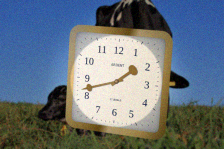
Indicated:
1.42
